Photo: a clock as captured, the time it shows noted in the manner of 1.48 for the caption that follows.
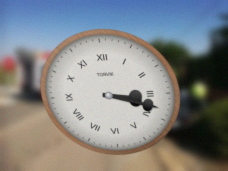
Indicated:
3.18
